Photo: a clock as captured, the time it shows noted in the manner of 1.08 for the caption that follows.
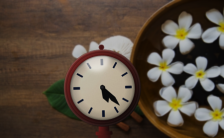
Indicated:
5.23
